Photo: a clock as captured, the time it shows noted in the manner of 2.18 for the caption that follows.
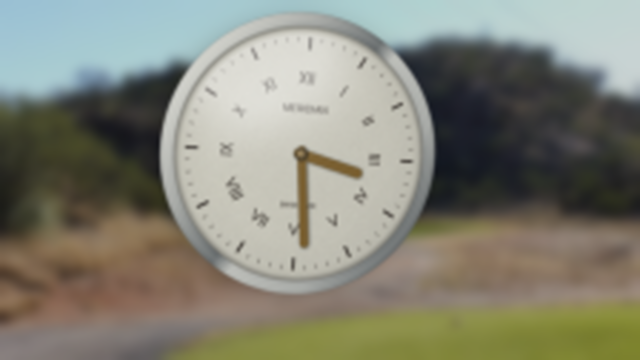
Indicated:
3.29
